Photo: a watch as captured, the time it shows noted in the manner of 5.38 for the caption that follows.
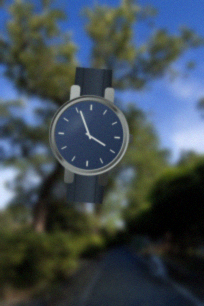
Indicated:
3.56
